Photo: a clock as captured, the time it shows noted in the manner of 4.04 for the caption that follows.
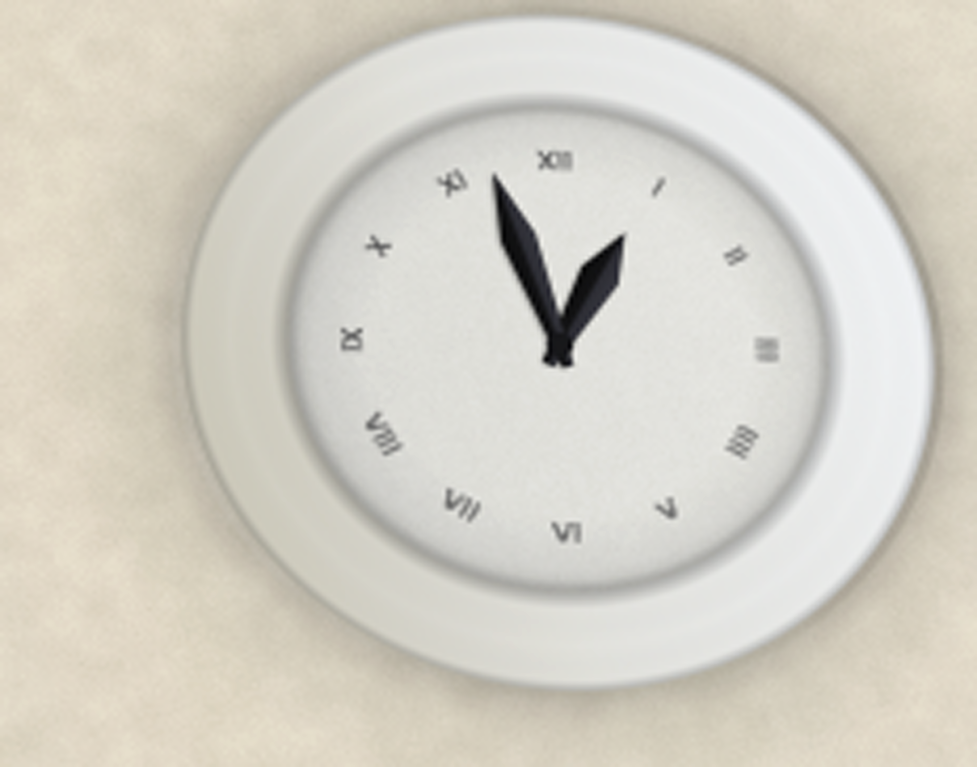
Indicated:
12.57
